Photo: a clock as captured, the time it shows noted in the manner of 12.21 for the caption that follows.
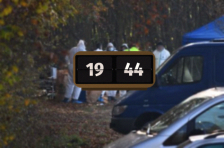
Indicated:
19.44
